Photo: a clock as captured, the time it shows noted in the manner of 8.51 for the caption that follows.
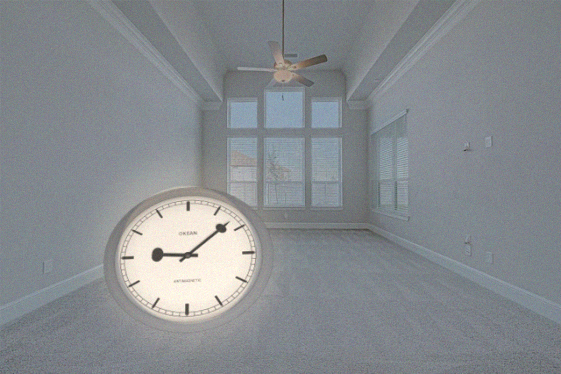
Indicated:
9.08
